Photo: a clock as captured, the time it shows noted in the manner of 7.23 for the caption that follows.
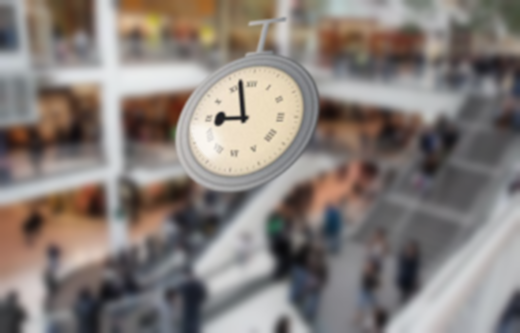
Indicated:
8.57
